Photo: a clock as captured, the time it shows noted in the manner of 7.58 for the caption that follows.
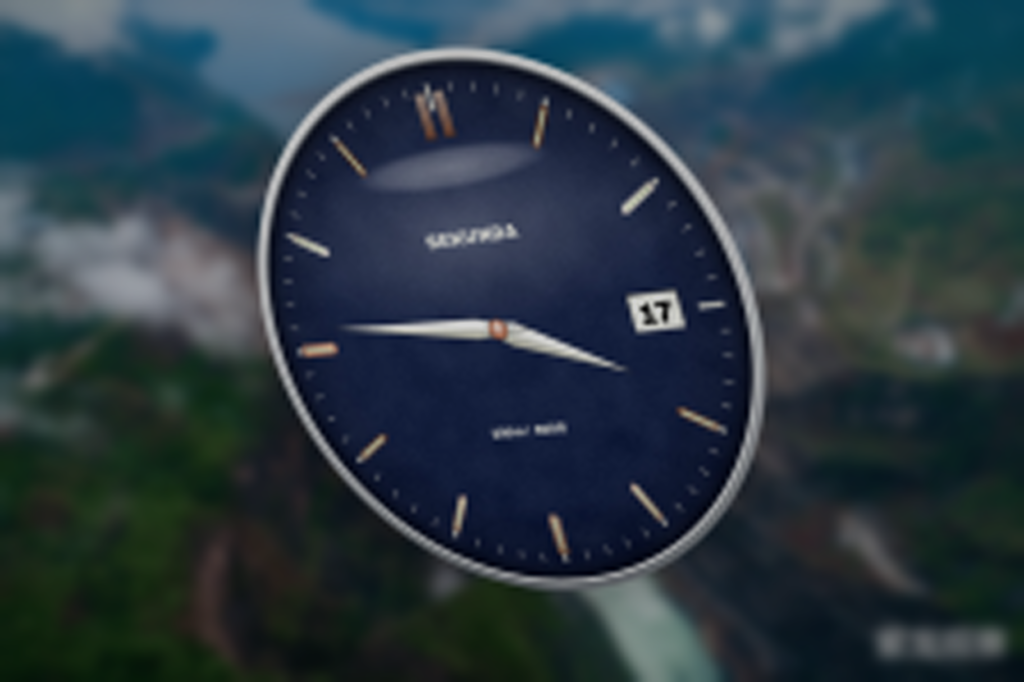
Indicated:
3.46
